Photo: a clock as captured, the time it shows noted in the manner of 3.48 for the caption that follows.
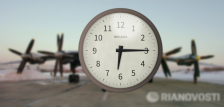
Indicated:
6.15
